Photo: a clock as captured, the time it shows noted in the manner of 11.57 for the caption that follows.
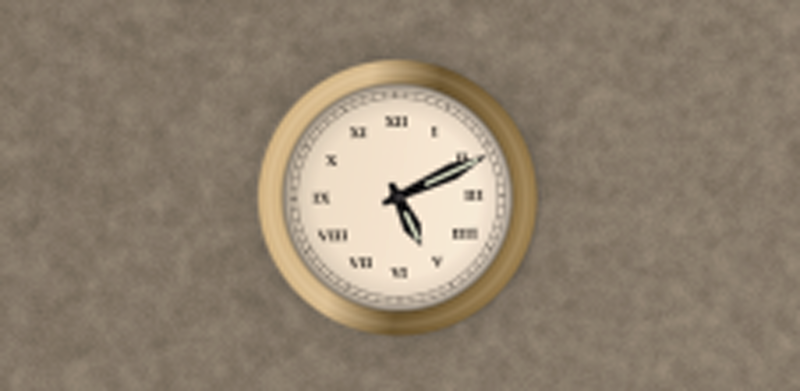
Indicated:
5.11
